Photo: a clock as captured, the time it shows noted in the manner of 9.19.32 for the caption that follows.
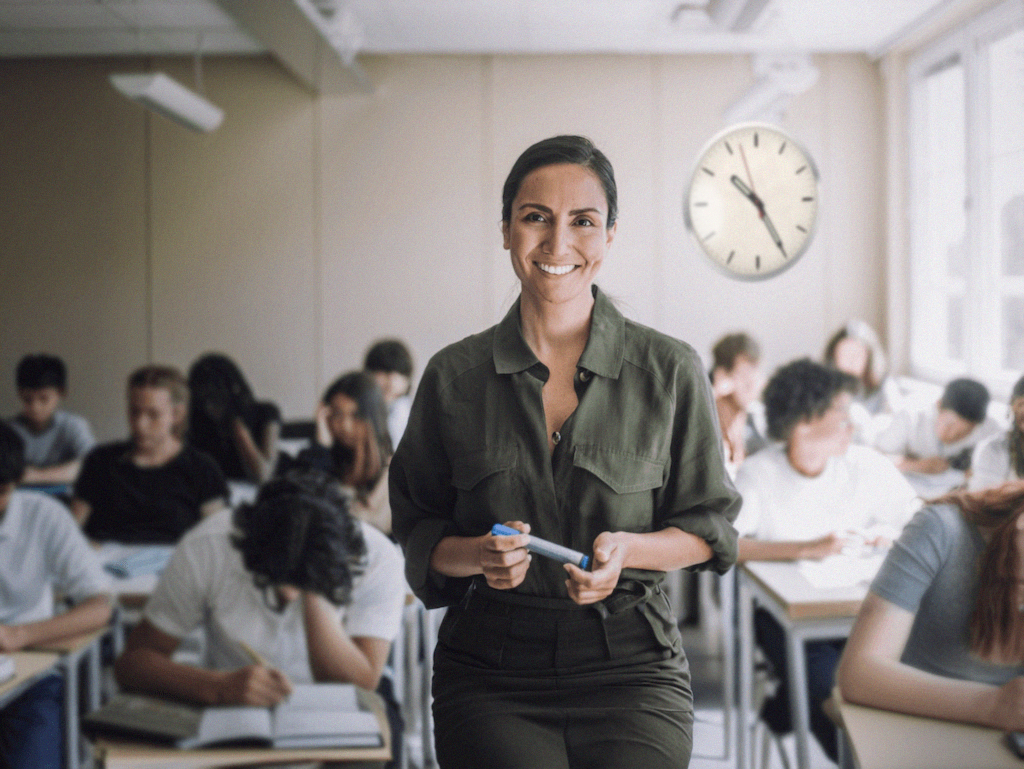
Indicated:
10.24.57
